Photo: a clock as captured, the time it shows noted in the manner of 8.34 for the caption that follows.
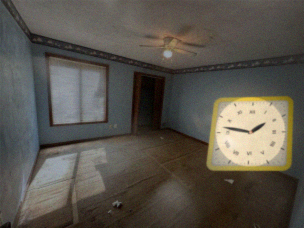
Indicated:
1.47
